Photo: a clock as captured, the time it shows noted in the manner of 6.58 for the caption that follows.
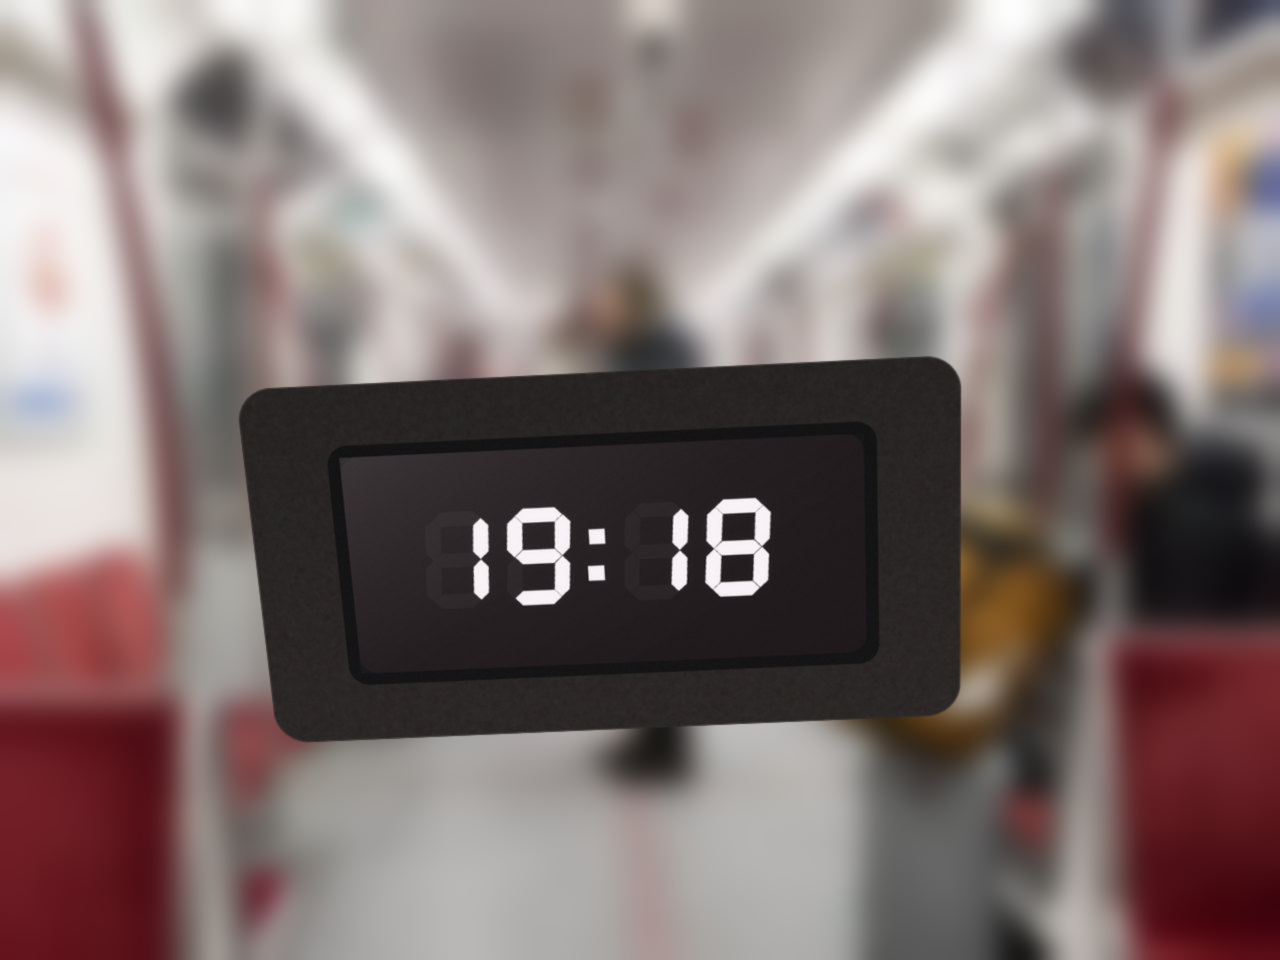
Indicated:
19.18
